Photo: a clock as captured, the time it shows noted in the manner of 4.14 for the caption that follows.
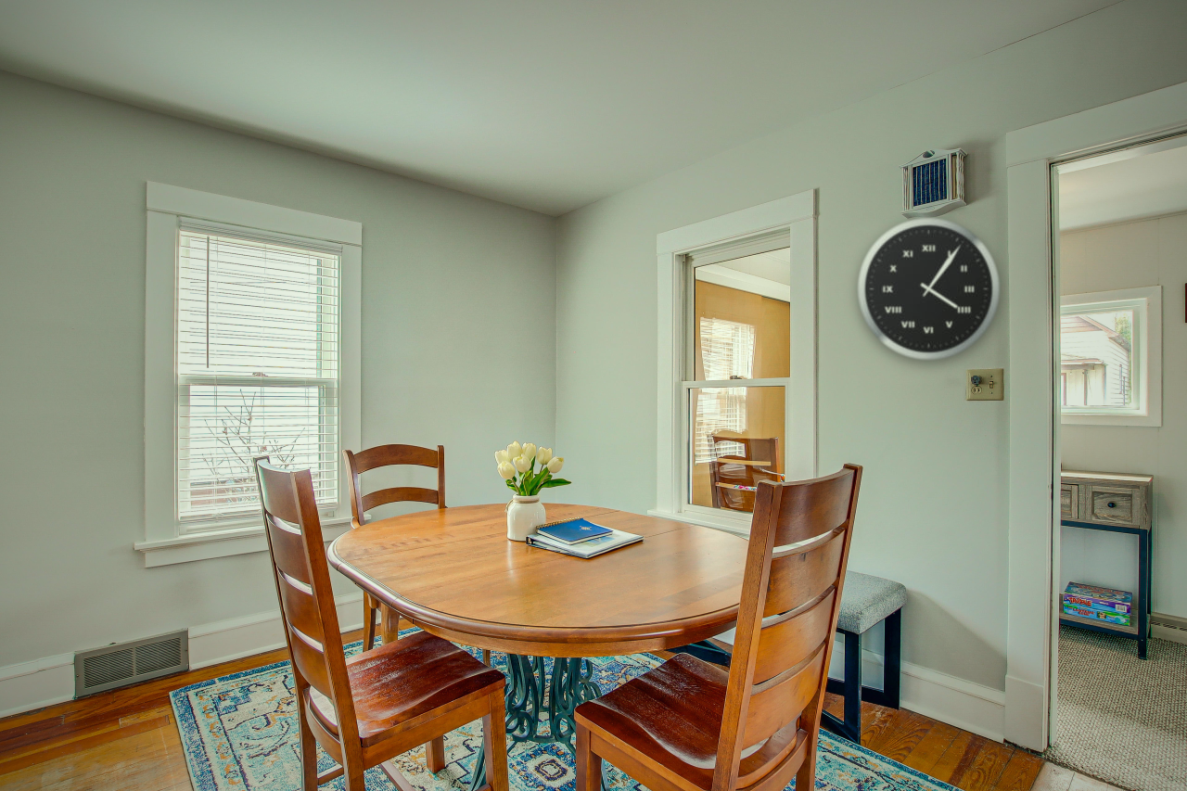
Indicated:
4.06
